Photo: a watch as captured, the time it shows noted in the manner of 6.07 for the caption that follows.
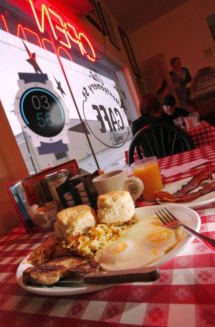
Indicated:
3.56
